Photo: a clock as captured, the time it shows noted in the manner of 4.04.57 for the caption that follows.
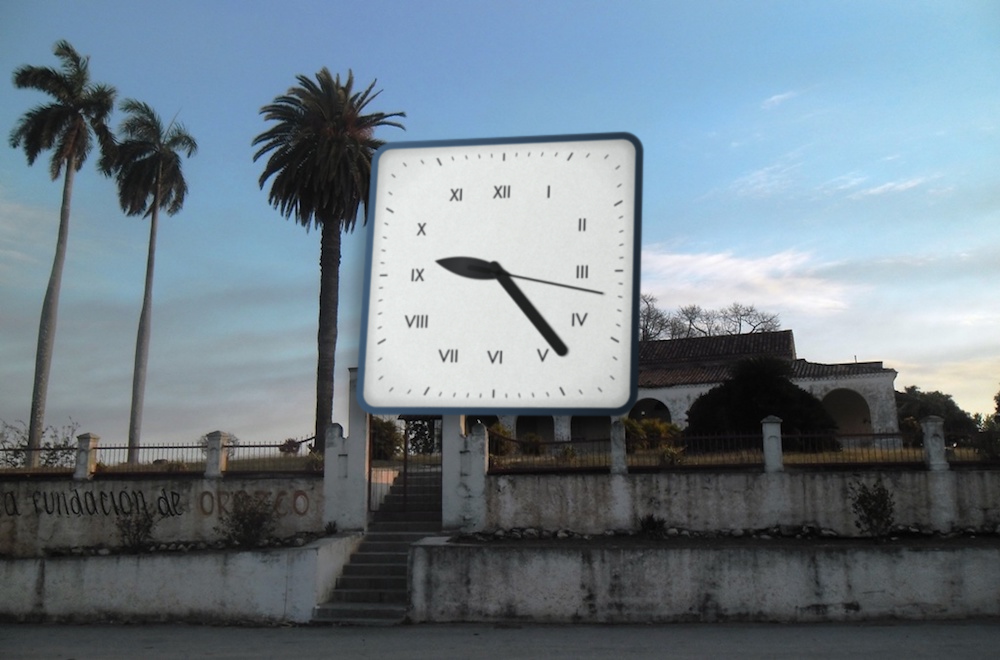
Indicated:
9.23.17
